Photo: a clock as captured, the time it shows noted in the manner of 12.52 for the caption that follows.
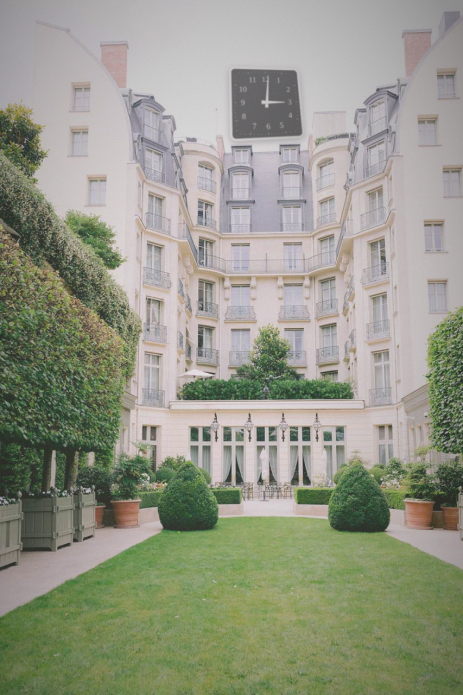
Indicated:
3.01
